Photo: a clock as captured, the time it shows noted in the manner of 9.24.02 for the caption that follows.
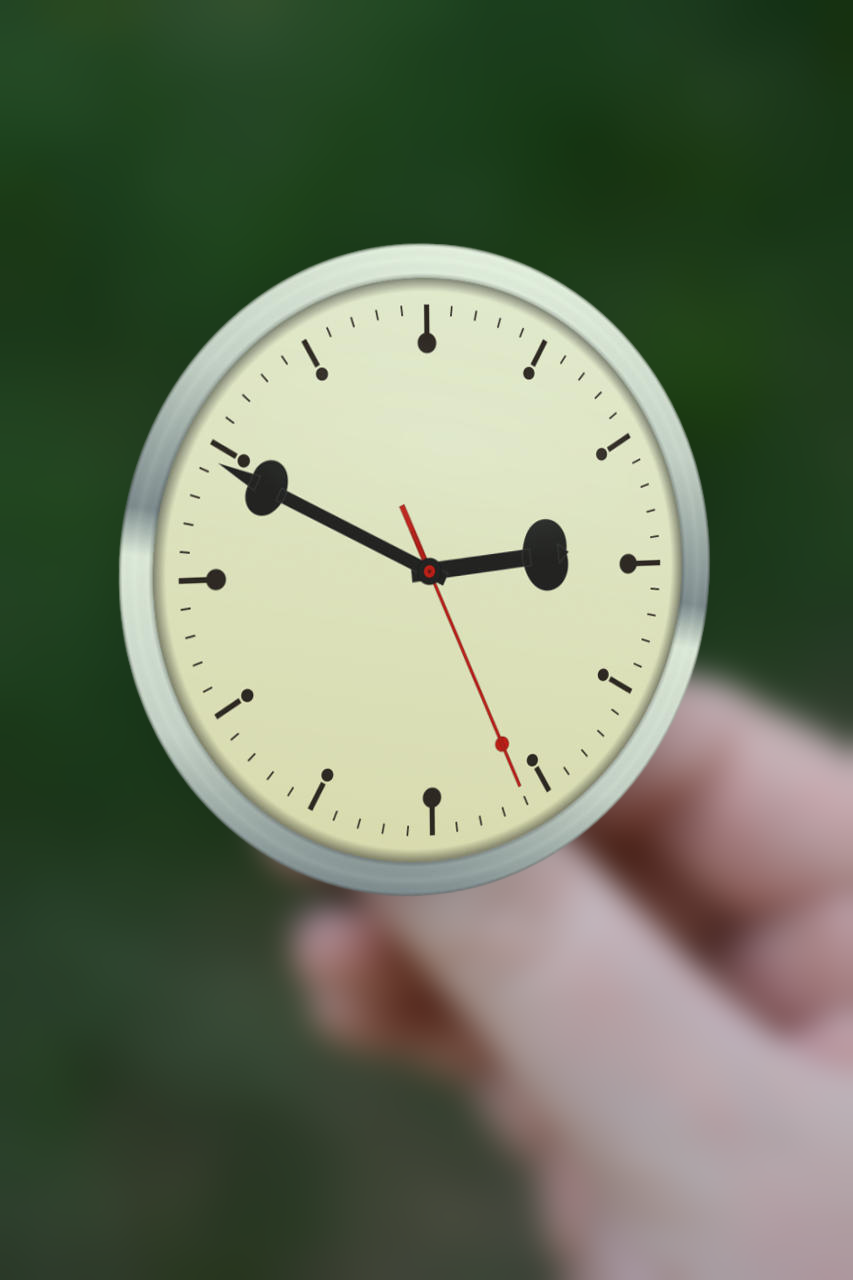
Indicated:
2.49.26
